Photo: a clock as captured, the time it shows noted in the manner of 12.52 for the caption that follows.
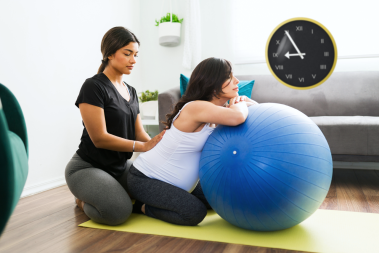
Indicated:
8.55
